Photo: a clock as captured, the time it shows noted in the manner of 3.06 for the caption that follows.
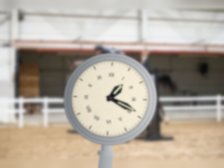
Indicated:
1.19
